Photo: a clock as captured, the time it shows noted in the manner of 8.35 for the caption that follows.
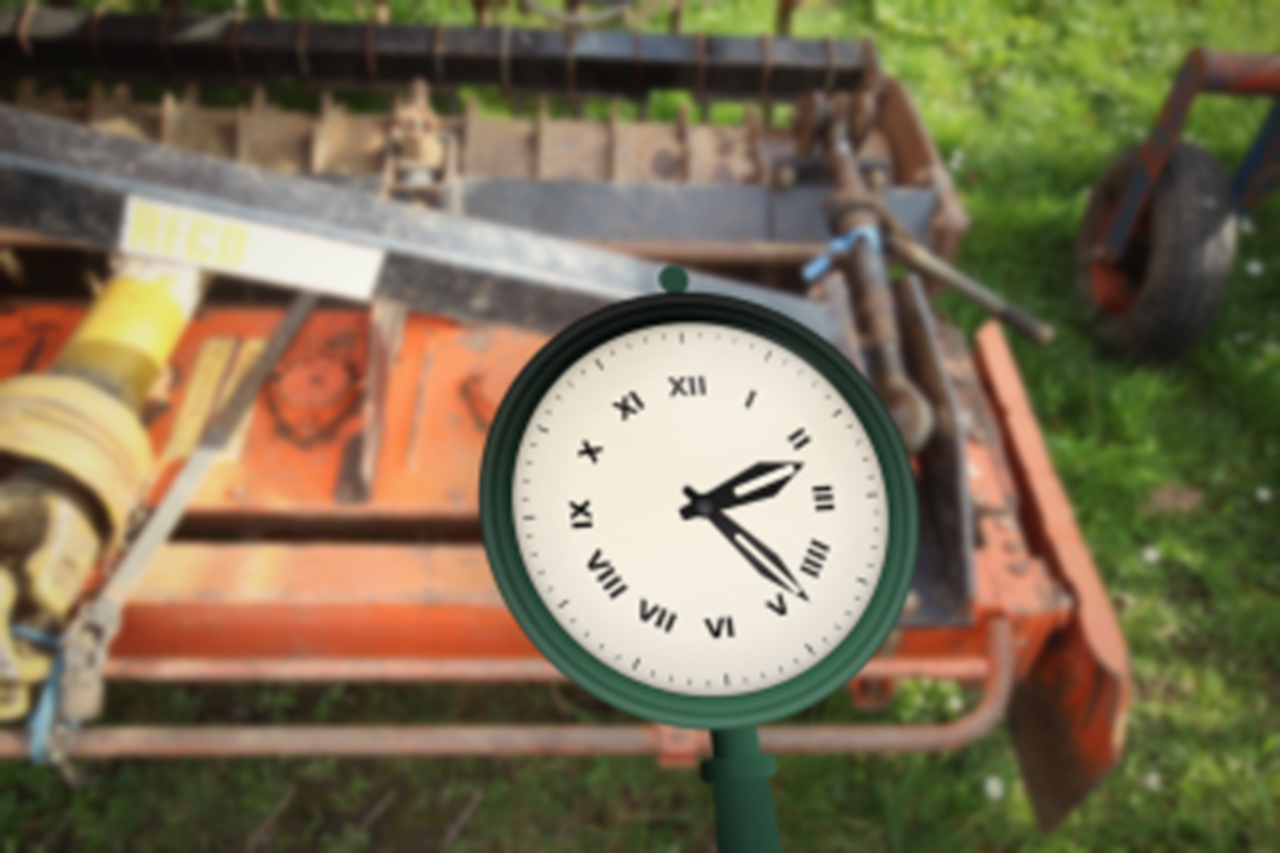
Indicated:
2.23
